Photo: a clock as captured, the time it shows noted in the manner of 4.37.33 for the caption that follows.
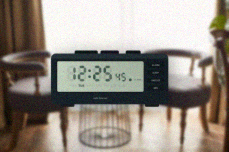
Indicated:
12.25.45
